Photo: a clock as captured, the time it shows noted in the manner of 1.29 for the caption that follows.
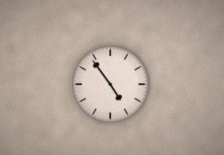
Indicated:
4.54
